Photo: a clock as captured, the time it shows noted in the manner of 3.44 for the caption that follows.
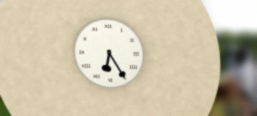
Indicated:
6.25
